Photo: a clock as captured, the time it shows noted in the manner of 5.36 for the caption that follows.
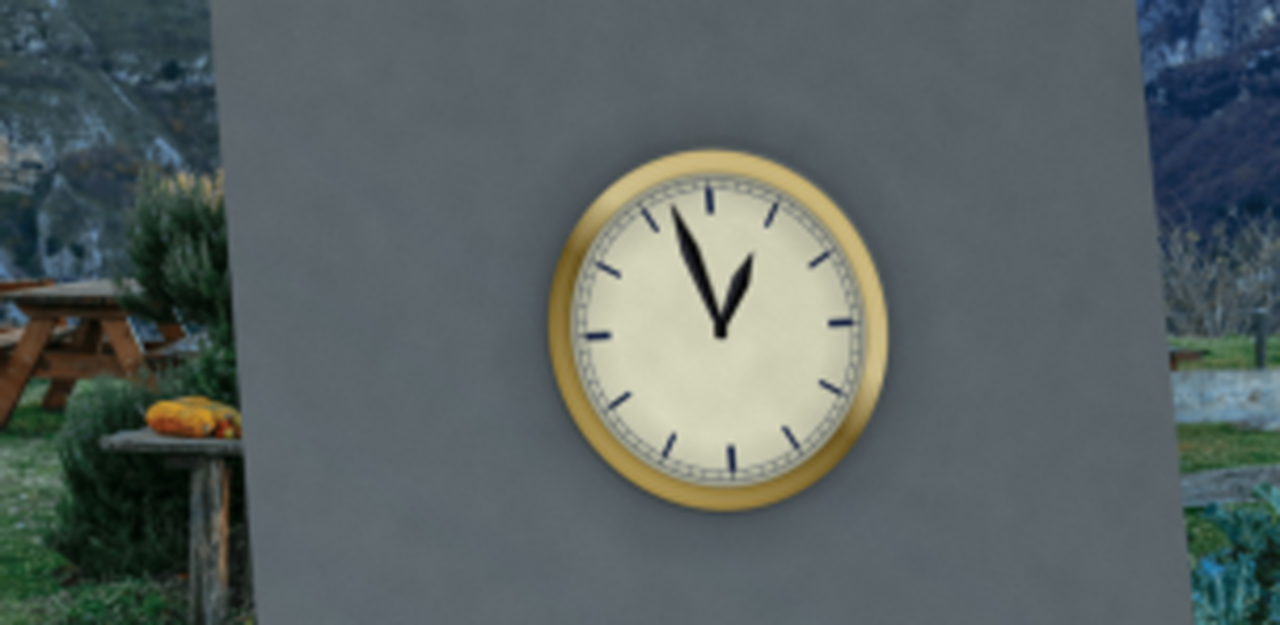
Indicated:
12.57
